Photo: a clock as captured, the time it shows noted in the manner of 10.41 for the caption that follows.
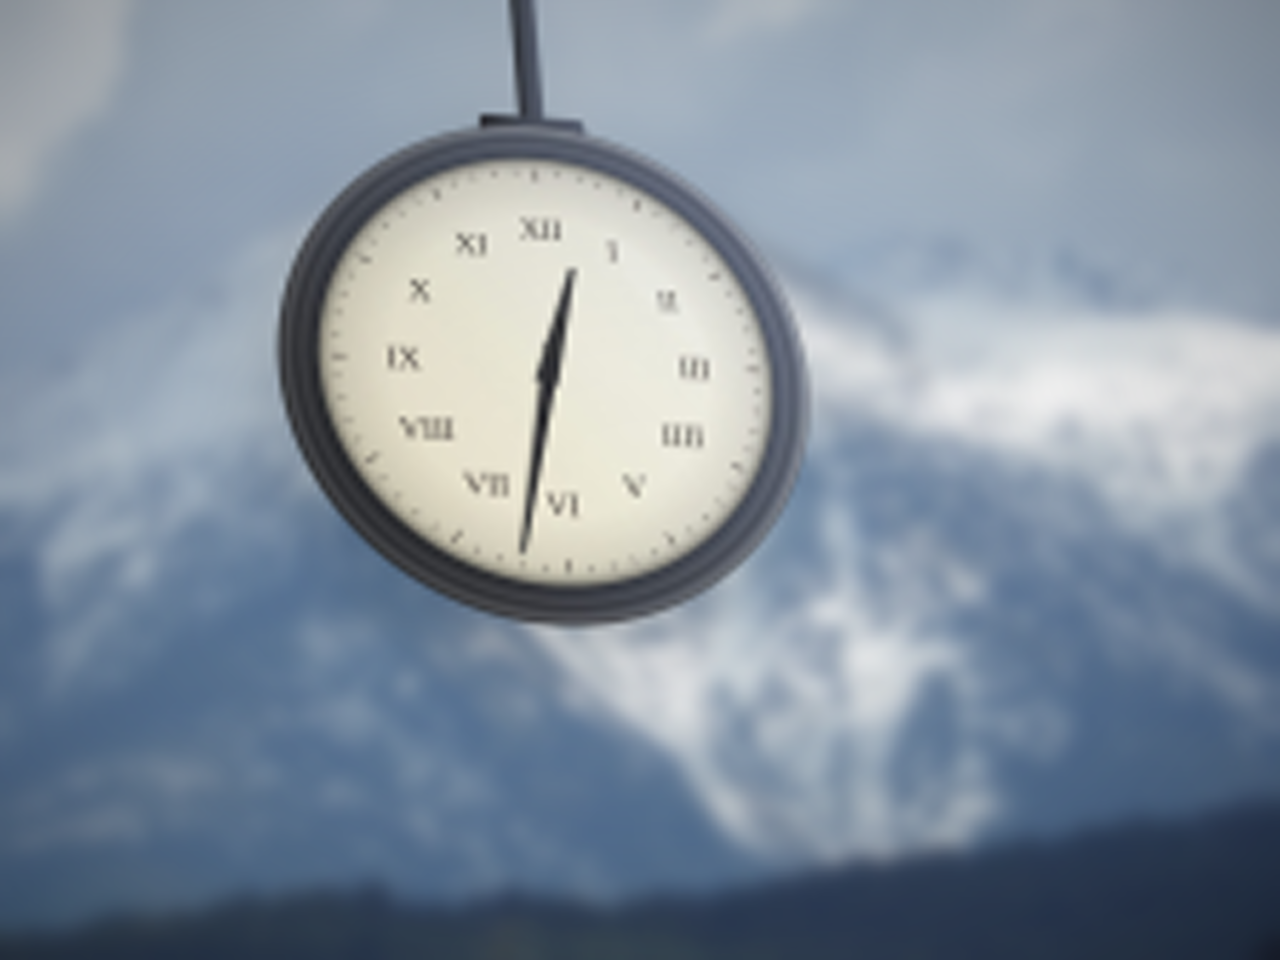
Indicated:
12.32
